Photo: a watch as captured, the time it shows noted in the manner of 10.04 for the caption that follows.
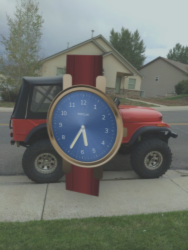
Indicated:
5.35
